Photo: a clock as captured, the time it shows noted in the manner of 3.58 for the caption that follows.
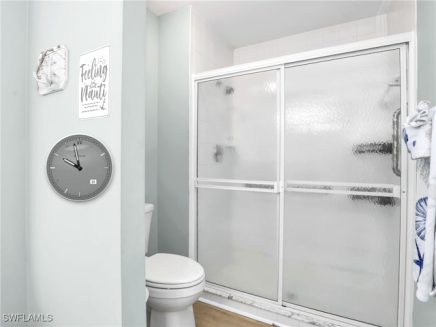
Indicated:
9.58
